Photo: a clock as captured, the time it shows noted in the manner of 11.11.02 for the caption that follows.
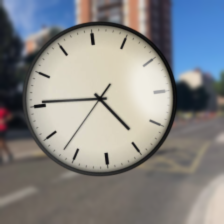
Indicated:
4.45.37
